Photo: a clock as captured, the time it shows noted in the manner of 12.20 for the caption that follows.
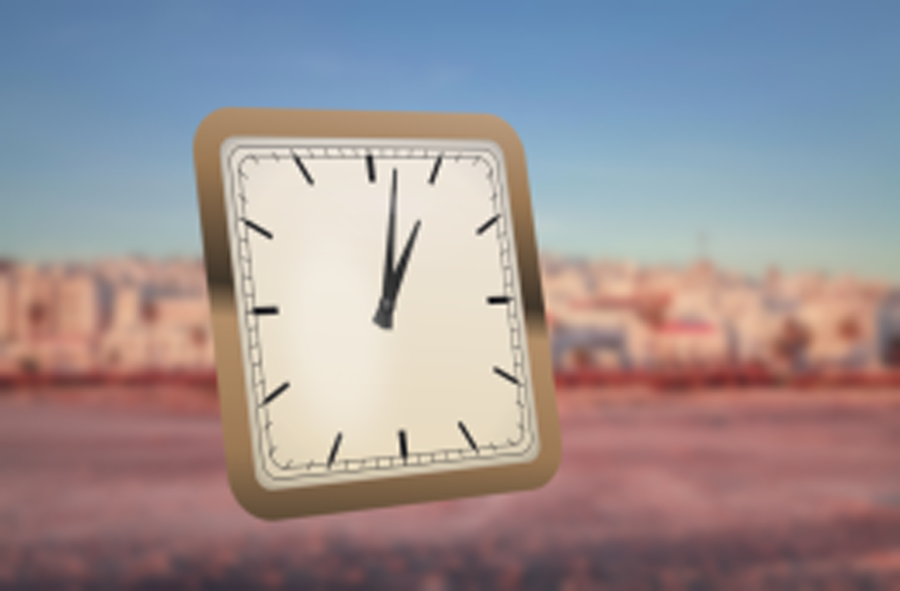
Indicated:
1.02
